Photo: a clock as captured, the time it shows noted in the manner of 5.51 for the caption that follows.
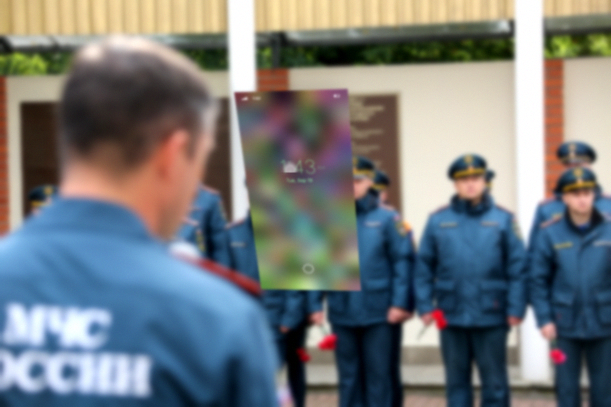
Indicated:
1.43
